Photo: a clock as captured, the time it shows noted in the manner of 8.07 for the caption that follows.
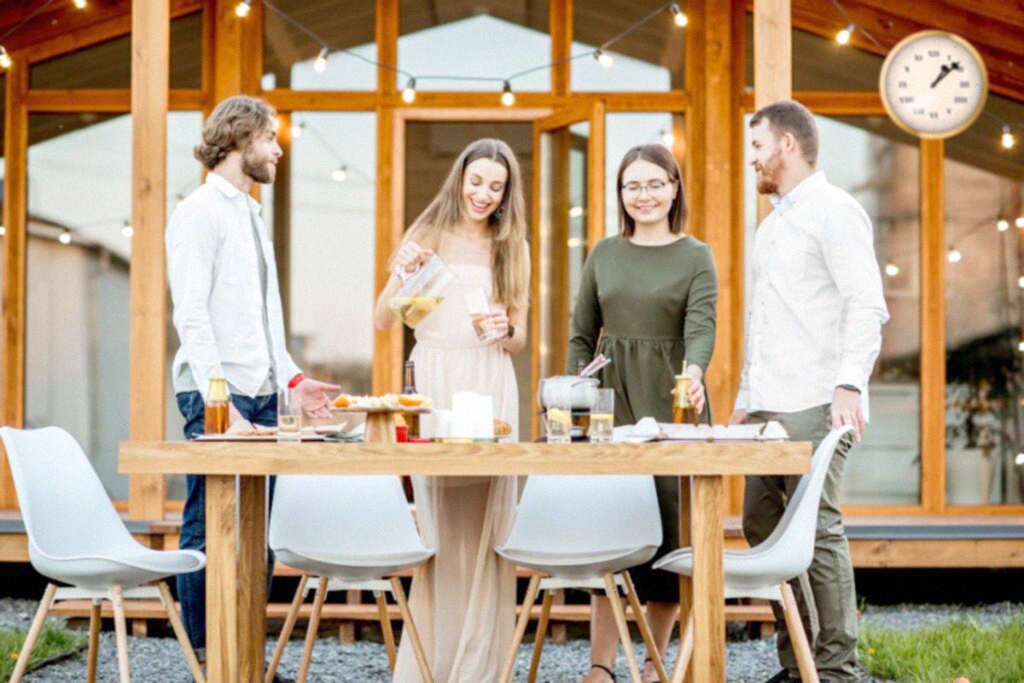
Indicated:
1.08
